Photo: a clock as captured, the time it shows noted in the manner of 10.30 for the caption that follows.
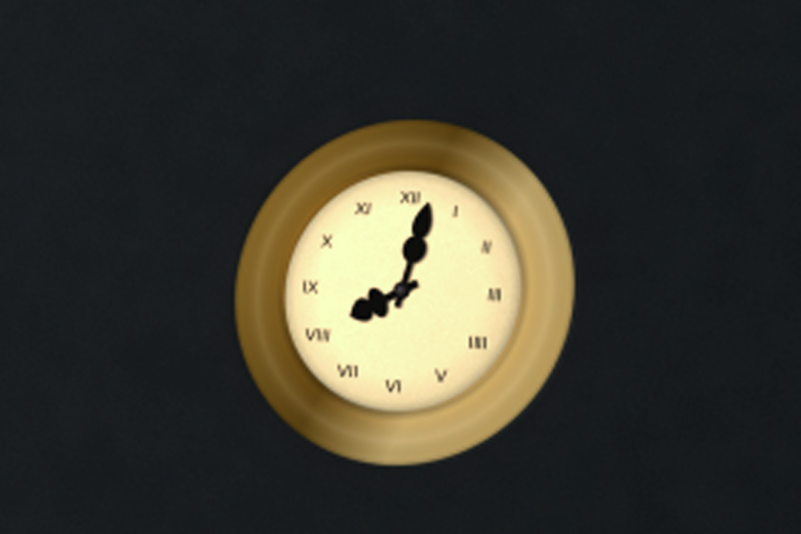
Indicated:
8.02
